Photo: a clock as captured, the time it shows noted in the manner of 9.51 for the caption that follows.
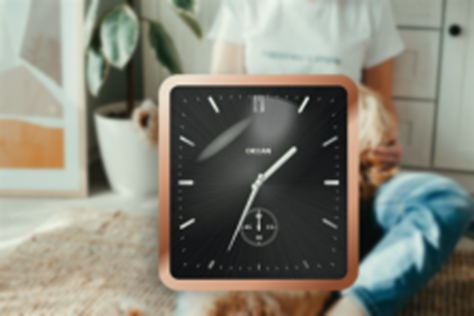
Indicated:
1.34
